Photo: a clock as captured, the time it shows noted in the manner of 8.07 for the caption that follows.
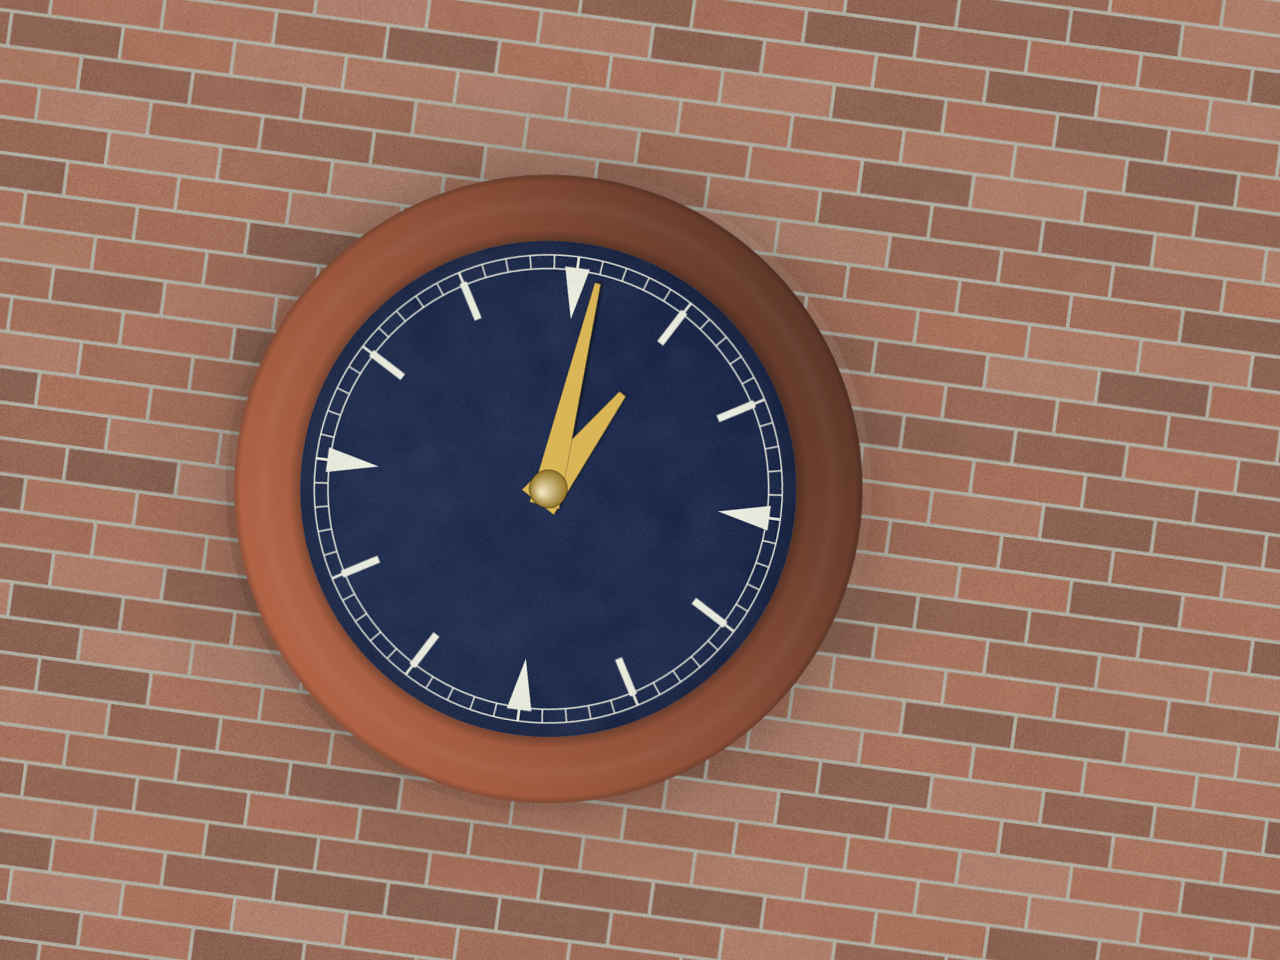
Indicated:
1.01
